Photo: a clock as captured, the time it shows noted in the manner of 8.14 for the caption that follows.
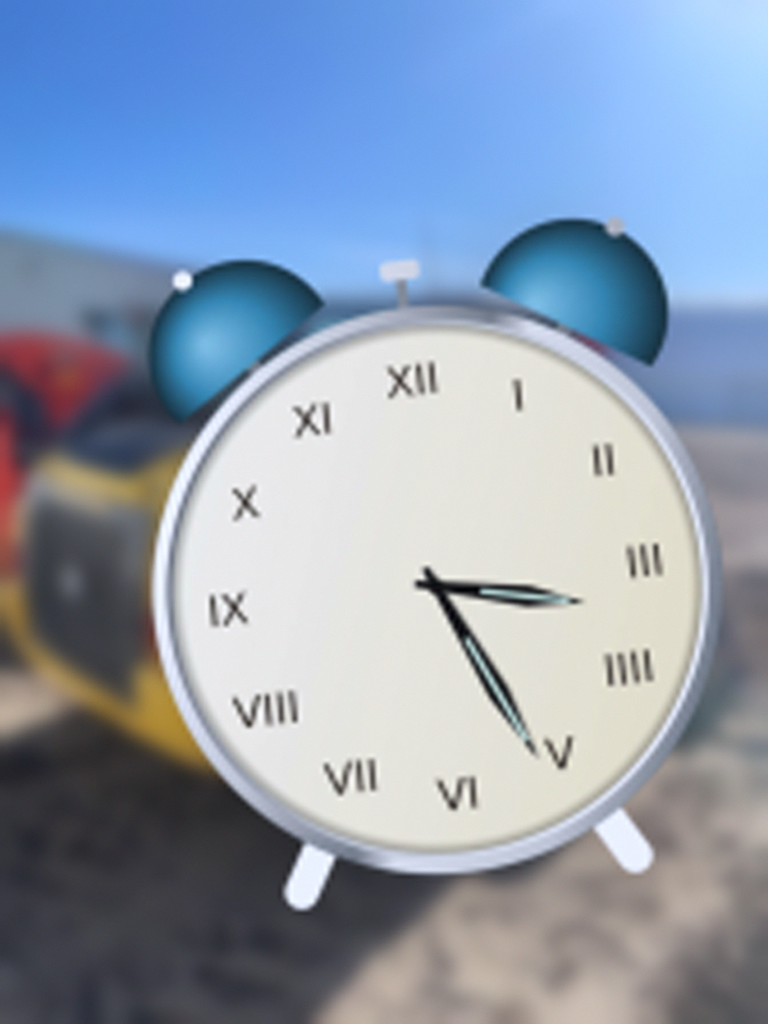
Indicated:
3.26
